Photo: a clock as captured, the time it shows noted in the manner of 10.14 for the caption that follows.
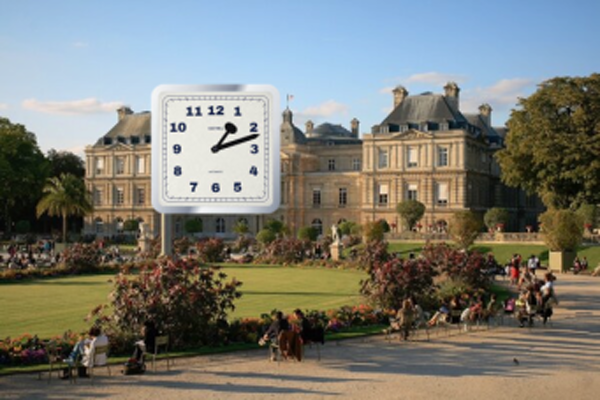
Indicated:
1.12
